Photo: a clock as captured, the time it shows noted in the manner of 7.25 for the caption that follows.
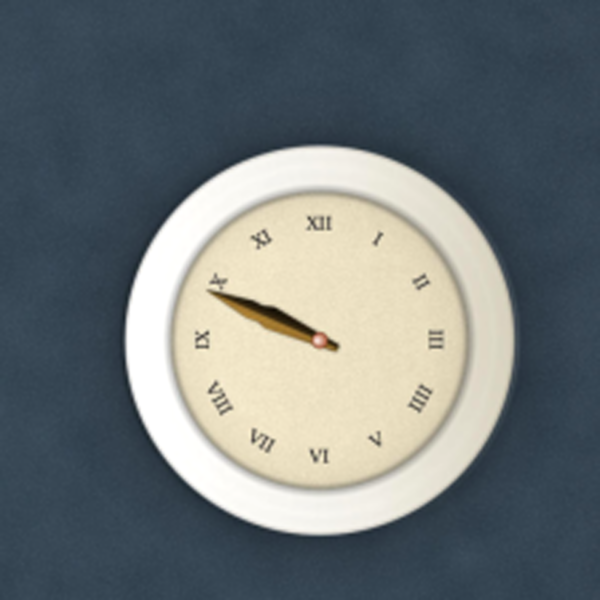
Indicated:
9.49
